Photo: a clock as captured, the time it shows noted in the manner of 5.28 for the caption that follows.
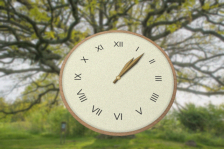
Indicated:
1.07
